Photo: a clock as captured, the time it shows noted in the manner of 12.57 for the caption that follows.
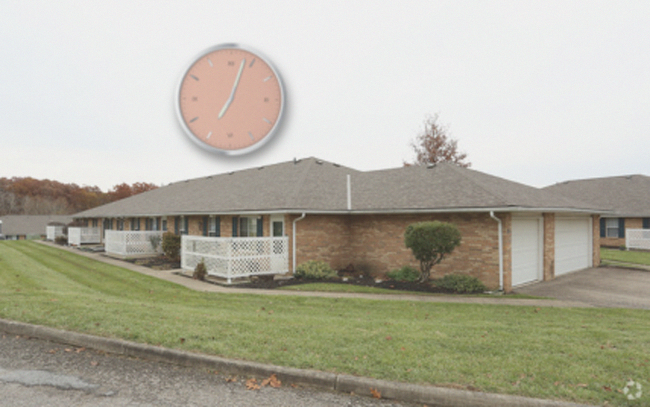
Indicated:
7.03
